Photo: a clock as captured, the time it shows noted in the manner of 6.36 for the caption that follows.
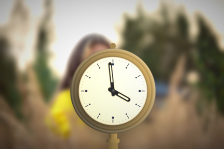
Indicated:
3.59
